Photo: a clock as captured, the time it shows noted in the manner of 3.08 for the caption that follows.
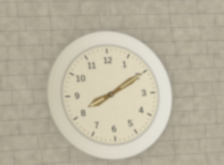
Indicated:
8.10
